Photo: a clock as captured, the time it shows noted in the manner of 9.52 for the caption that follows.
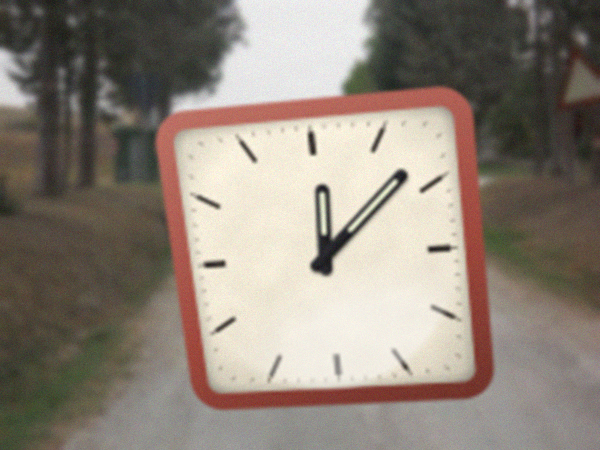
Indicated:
12.08
